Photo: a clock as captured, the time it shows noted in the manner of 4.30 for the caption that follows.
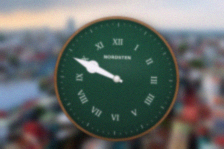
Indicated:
9.49
